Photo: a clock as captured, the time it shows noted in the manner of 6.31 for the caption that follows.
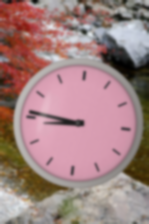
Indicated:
8.46
